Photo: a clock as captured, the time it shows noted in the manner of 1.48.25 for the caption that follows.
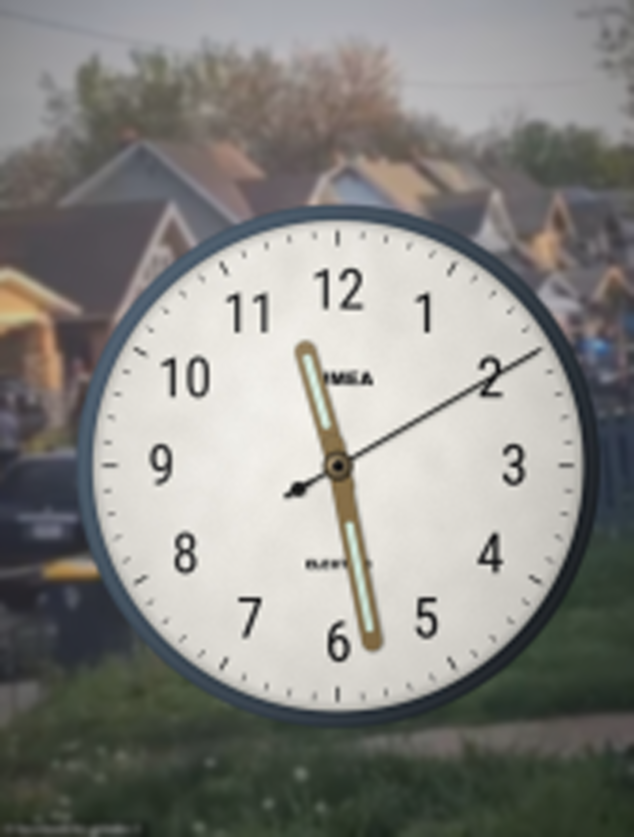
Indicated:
11.28.10
